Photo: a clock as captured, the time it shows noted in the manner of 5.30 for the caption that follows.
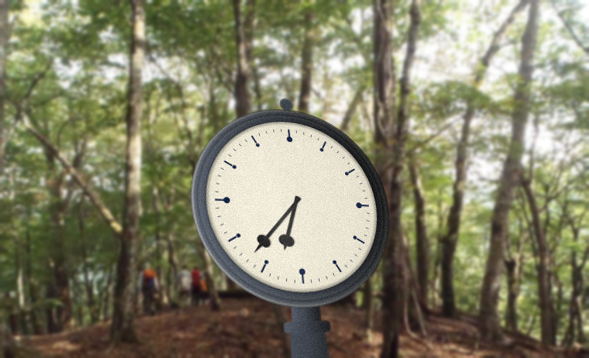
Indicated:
6.37
